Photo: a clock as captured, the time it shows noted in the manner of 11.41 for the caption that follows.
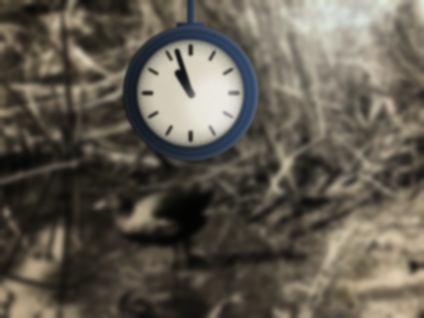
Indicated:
10.57
